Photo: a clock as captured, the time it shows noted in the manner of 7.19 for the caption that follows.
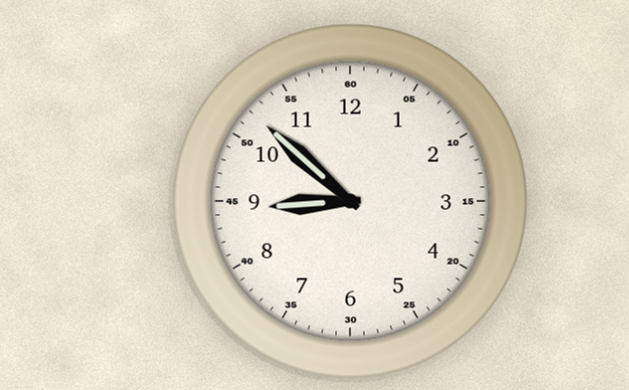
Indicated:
8.52
